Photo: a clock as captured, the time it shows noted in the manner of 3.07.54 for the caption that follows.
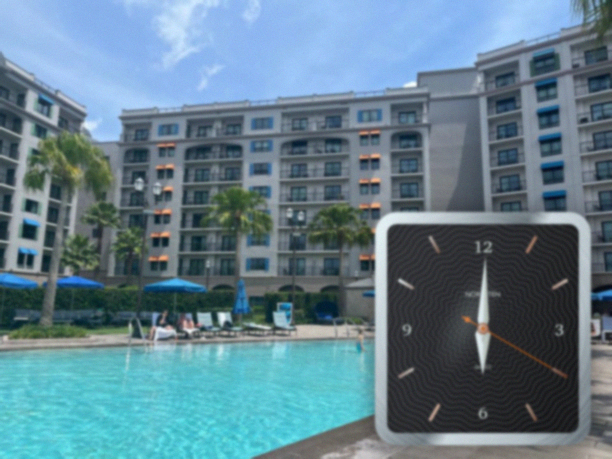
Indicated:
6.00.20
